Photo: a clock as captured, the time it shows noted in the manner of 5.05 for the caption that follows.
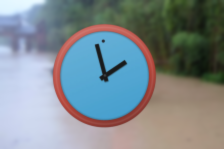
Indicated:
1.58
